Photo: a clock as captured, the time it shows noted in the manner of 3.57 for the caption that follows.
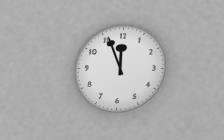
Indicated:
11.56
